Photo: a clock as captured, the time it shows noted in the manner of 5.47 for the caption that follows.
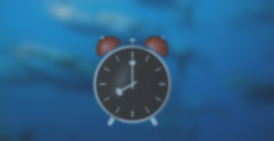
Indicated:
8.00
